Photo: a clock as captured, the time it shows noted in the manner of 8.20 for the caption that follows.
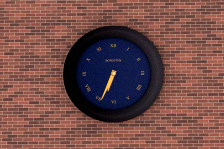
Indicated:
6.34
